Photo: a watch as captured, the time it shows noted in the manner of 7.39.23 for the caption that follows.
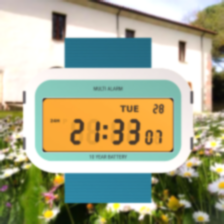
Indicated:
21.33.07
